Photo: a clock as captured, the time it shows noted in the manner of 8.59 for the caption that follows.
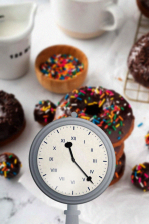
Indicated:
11.23
